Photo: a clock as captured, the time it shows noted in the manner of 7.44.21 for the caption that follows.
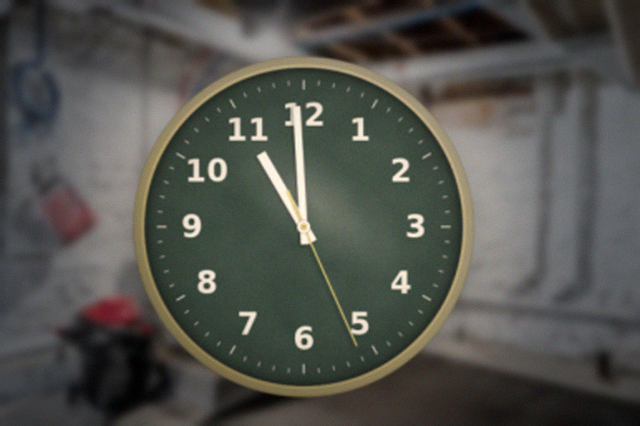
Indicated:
10.59.26
